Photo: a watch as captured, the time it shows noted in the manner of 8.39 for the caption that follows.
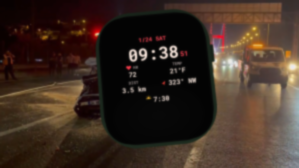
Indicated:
9.38
